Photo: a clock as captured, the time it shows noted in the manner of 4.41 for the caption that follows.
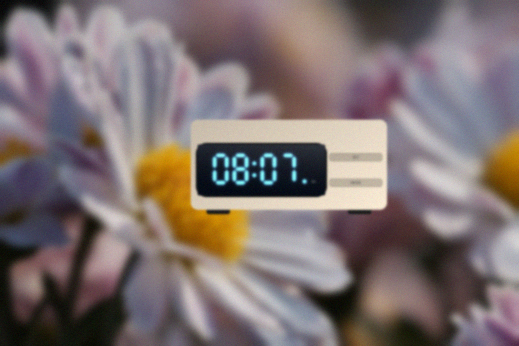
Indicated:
8.07
